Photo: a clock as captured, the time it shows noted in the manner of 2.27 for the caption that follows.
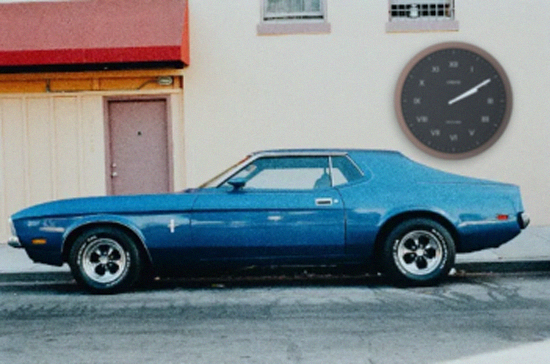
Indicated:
2.10
